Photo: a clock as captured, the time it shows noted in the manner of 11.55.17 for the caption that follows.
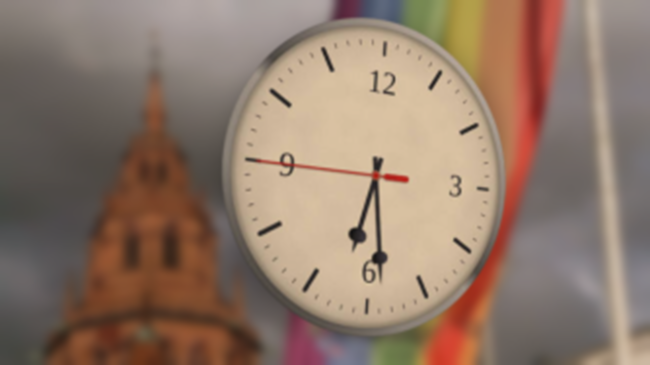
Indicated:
6.28.45
